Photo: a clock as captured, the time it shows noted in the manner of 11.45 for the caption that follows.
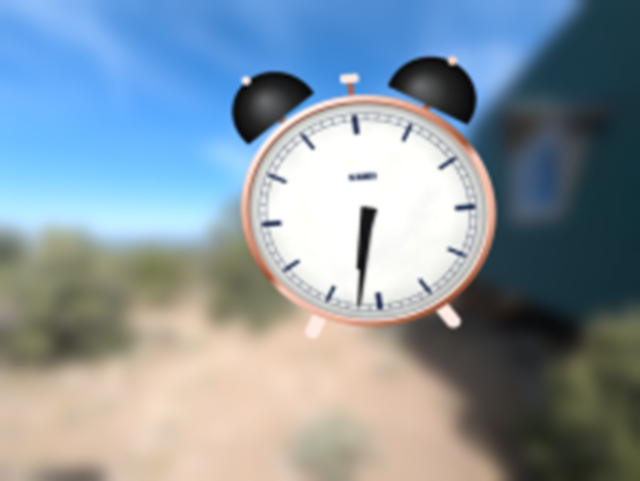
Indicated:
6.32
